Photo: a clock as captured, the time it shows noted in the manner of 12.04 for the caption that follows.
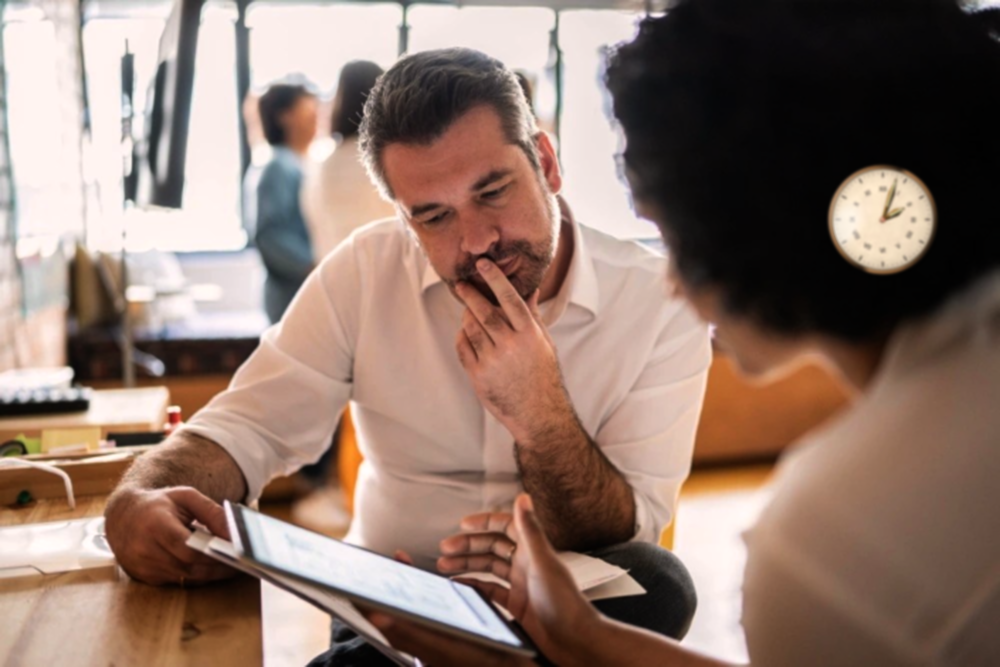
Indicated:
2.03
